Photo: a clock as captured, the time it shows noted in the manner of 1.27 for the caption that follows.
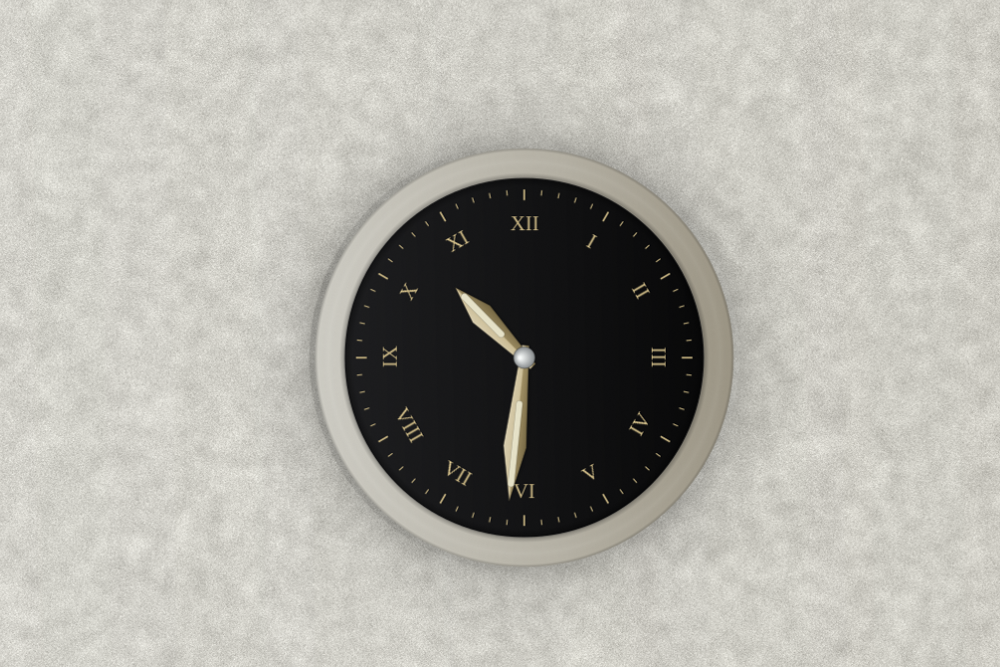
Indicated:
10.31
